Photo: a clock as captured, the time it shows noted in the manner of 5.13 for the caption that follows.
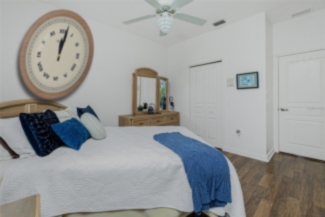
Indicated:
12.02
